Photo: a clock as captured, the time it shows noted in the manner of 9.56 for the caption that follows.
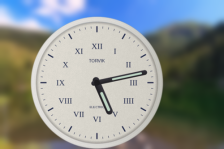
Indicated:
5.13
